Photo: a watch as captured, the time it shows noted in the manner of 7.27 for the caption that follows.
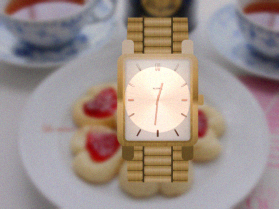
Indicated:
12.31
